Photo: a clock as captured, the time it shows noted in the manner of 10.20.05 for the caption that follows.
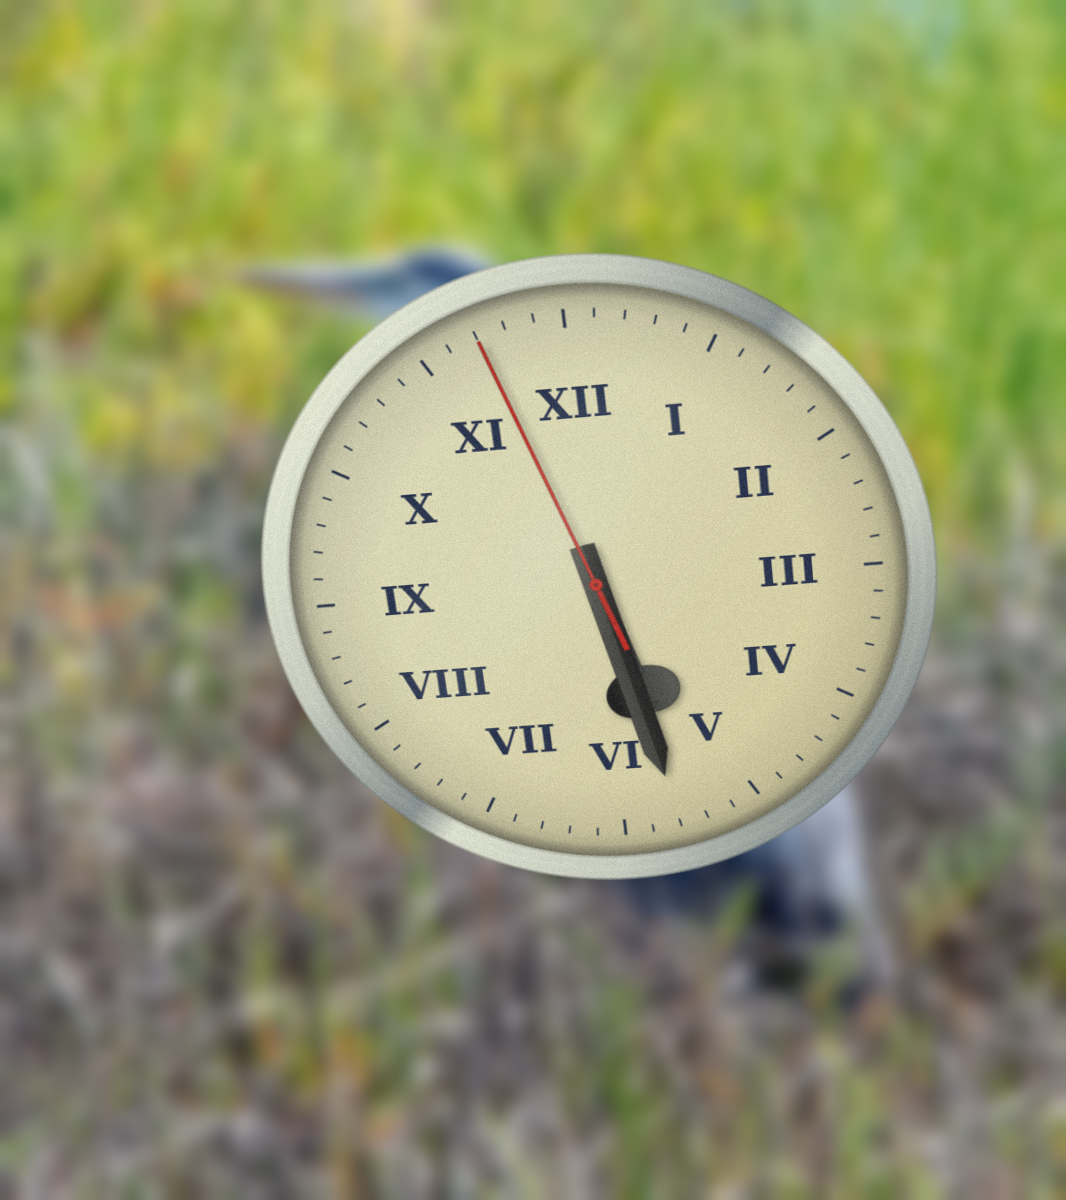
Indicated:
5.27.57
